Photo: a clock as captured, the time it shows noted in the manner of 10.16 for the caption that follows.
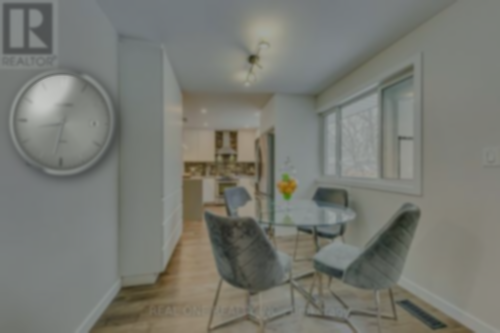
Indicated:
8.32
